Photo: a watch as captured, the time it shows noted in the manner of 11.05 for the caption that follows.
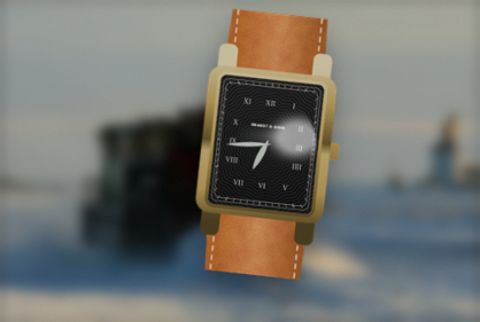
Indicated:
6.44
